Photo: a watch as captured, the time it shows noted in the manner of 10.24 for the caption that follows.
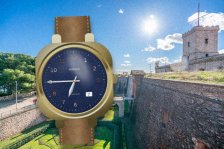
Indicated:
6.45
